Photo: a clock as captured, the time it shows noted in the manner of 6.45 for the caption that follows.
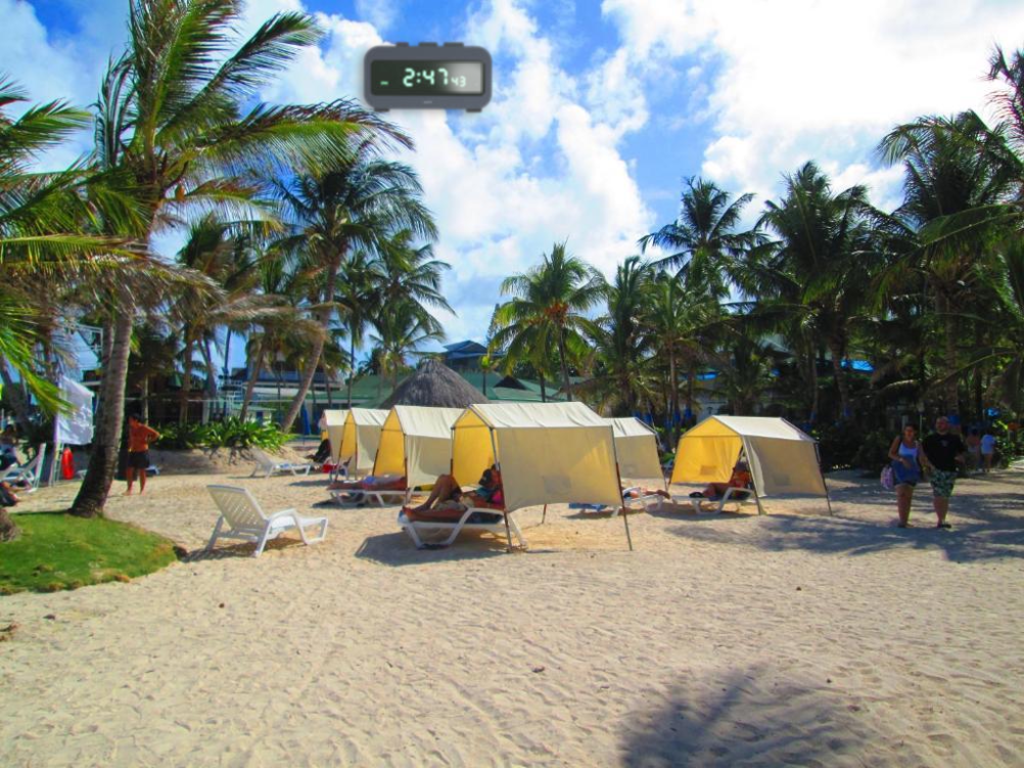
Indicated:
2.47
